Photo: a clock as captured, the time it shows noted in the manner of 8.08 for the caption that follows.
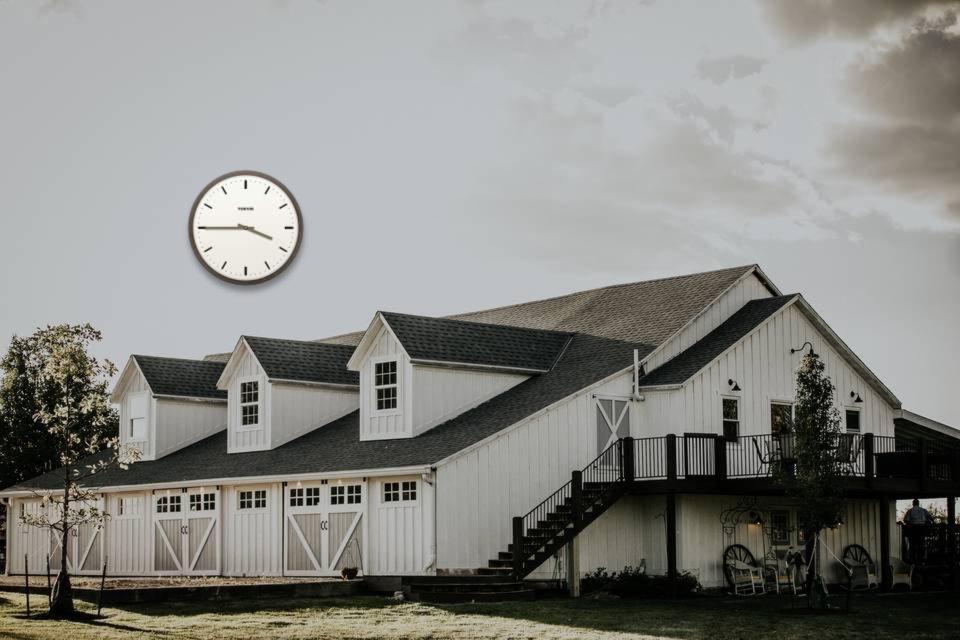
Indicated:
3.45
